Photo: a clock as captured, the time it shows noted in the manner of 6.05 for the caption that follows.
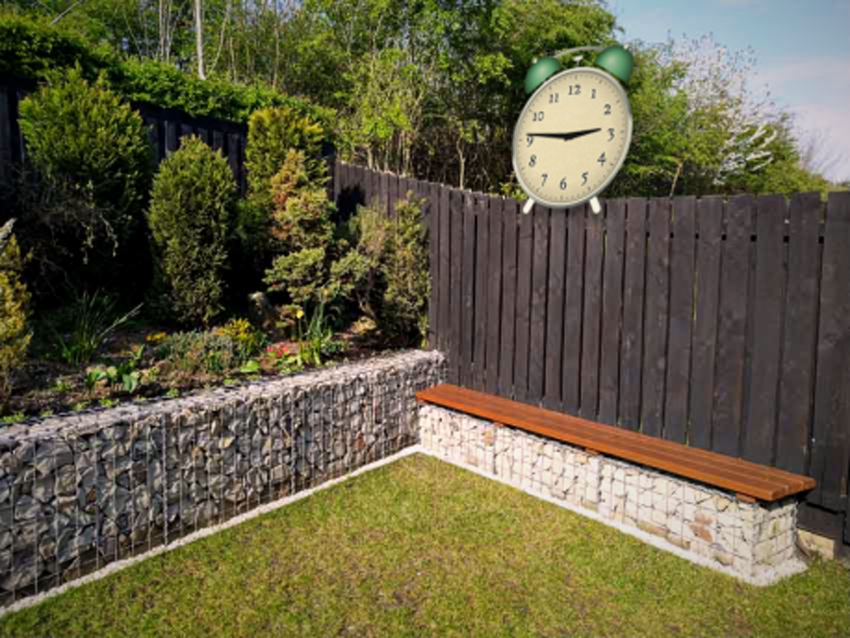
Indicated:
2.46
